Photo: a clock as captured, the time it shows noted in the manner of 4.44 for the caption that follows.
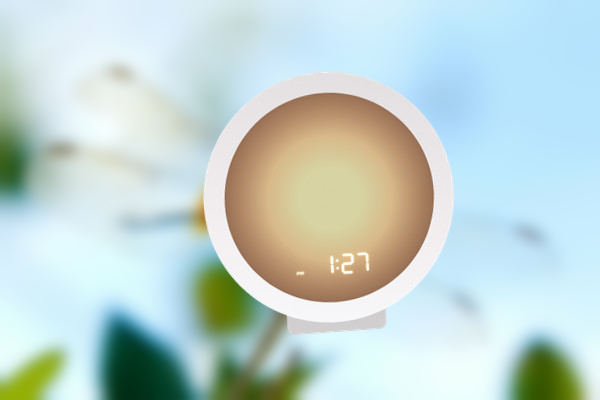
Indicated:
1.27
